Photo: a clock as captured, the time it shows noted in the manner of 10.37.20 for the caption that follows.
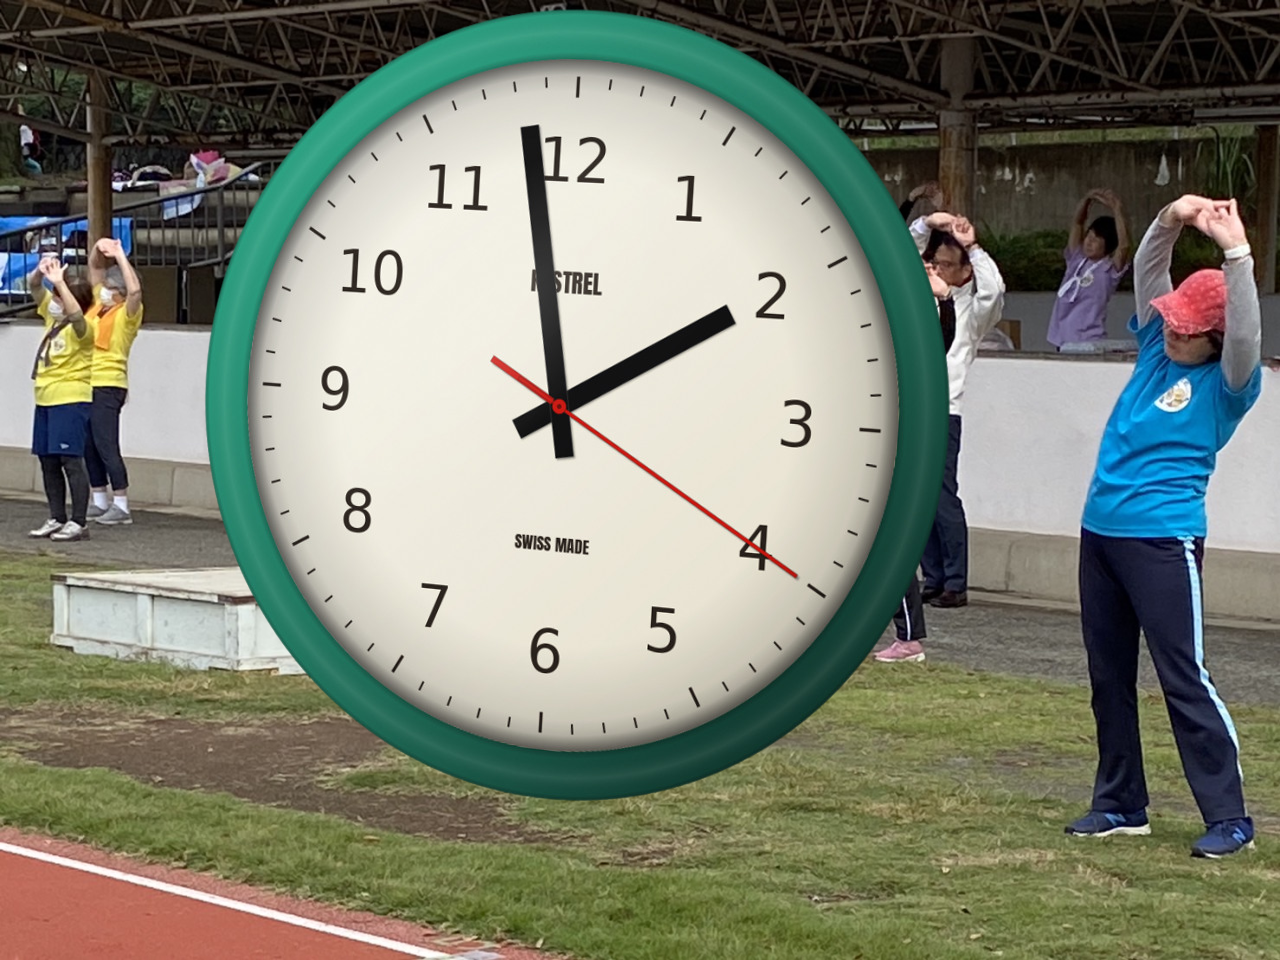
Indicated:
1.58.20
